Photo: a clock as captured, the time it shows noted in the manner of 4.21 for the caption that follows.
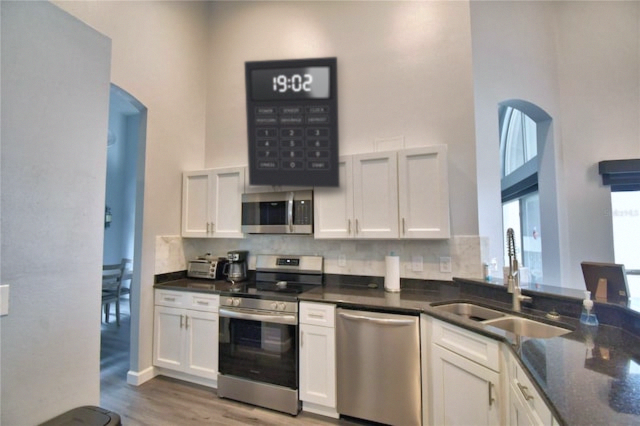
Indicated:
19.02
